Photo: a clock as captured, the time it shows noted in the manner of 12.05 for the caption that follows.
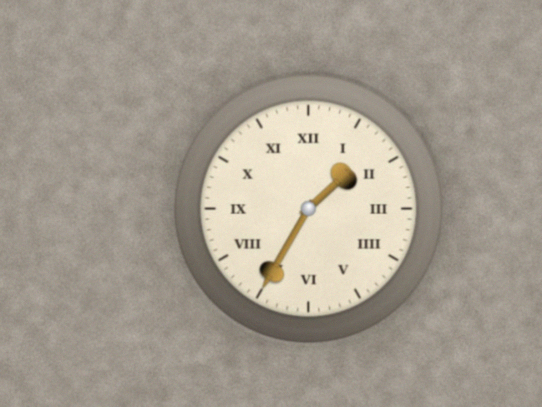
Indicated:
1.35
